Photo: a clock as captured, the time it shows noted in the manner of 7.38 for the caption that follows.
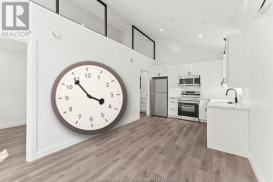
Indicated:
3.54
